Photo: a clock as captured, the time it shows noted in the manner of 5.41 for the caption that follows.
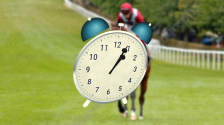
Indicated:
1.04
